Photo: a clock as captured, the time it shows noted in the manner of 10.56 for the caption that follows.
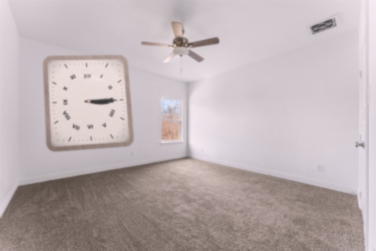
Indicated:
3.15
